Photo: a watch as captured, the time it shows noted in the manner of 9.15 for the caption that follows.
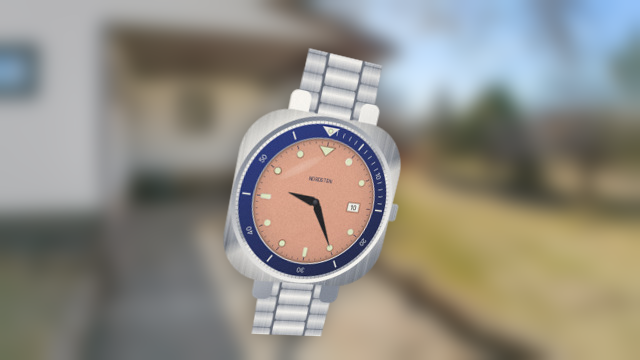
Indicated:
9.25
